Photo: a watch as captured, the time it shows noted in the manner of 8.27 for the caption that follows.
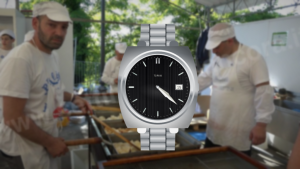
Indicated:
4.22
